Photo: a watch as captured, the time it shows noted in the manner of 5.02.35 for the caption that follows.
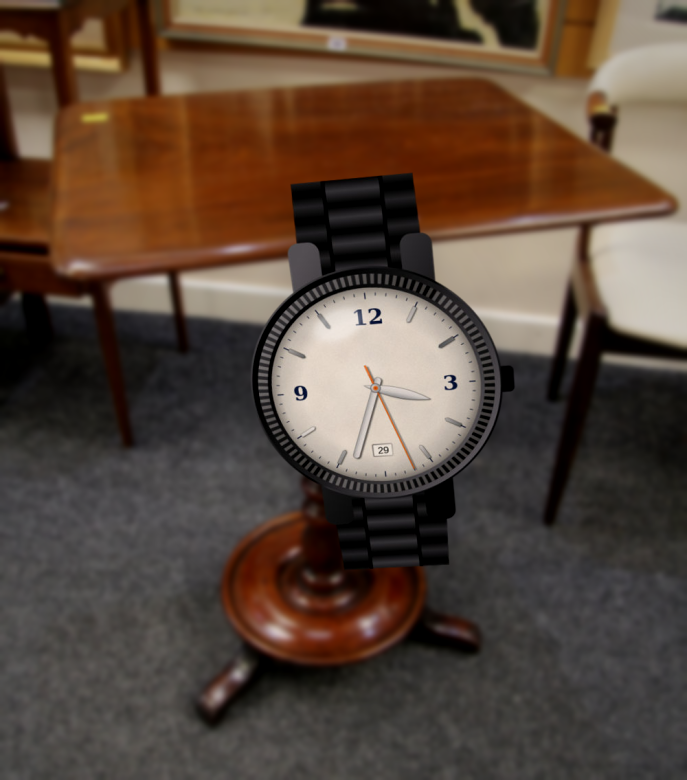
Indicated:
3.33.27
